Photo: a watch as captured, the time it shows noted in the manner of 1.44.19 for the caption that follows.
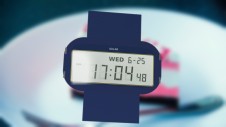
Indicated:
17.04.48
